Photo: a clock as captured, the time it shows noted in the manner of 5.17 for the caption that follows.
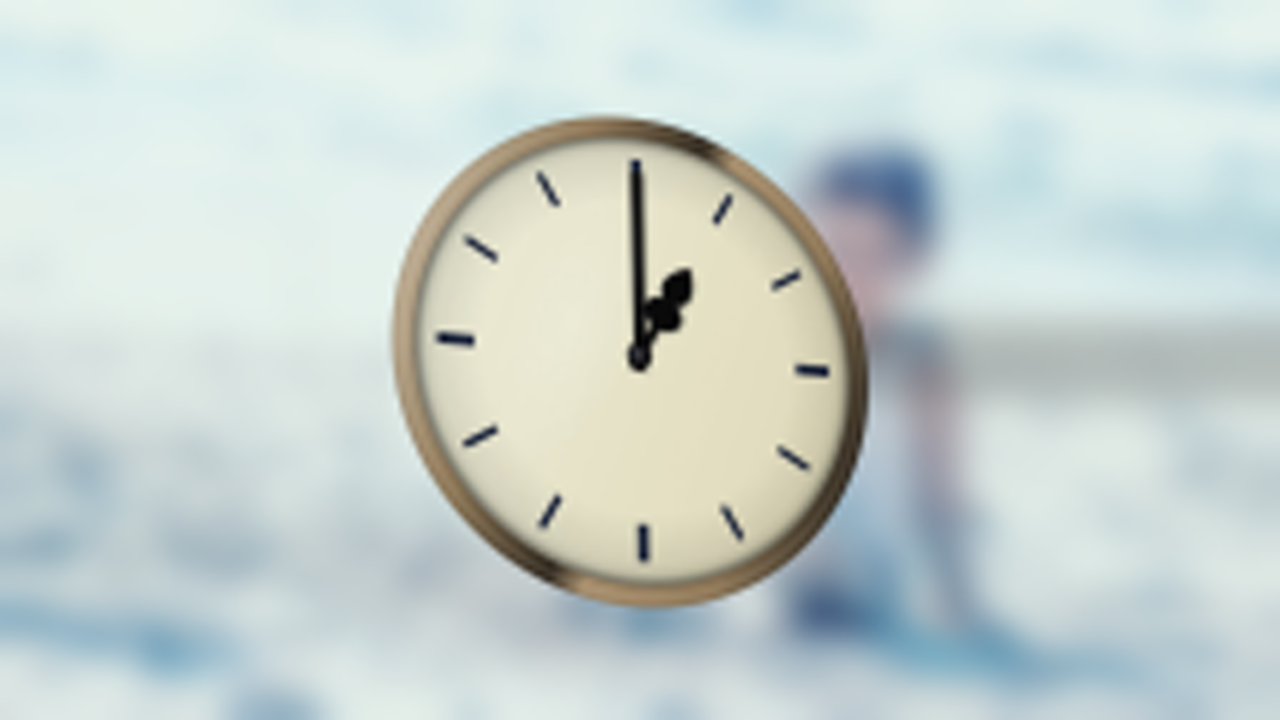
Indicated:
1.00
